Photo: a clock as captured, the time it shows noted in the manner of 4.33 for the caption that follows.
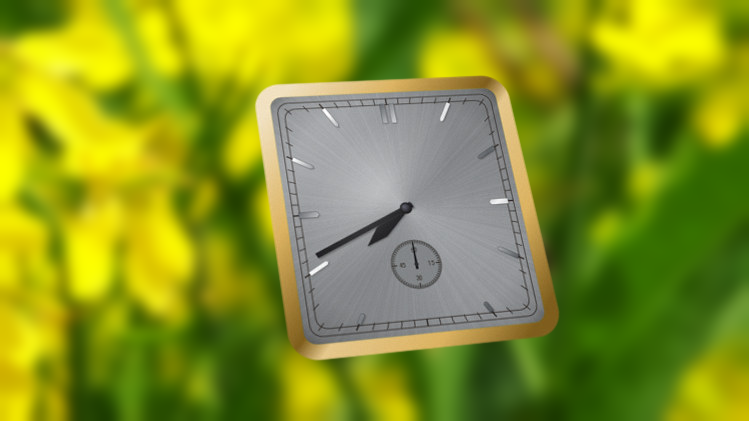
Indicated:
7.41
